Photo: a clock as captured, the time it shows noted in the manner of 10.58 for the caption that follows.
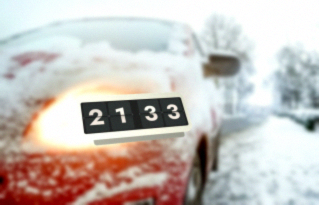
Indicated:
21.33
